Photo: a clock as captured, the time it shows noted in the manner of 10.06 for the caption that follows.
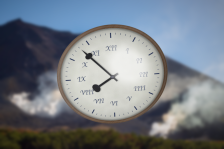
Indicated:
7.53
